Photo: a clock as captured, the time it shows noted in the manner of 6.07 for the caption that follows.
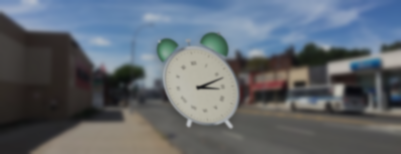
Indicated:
3.12
